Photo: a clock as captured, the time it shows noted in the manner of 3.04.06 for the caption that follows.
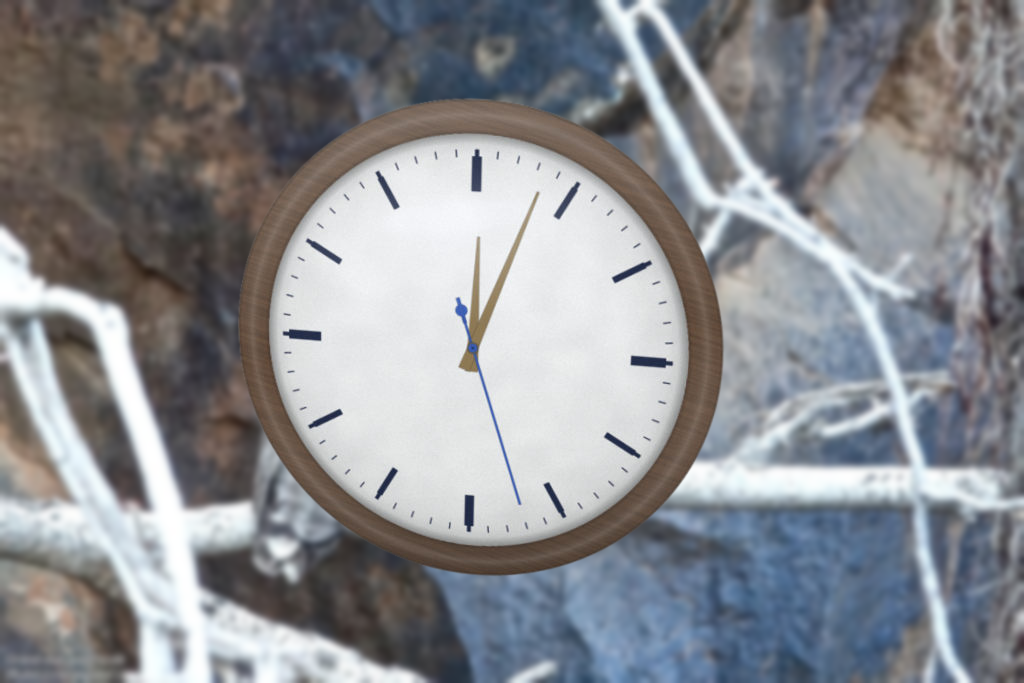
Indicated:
12.03.27
